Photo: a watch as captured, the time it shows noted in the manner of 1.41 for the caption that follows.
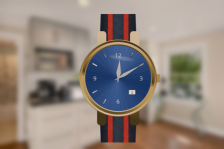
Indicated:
12.10
